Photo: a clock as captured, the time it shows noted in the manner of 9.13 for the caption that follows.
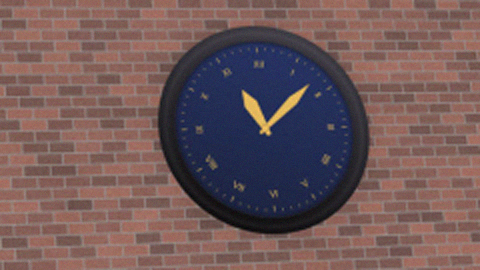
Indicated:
11.08
